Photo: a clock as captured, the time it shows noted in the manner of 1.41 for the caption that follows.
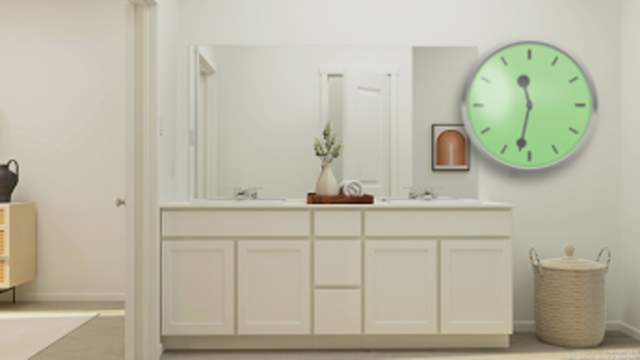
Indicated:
11.32
